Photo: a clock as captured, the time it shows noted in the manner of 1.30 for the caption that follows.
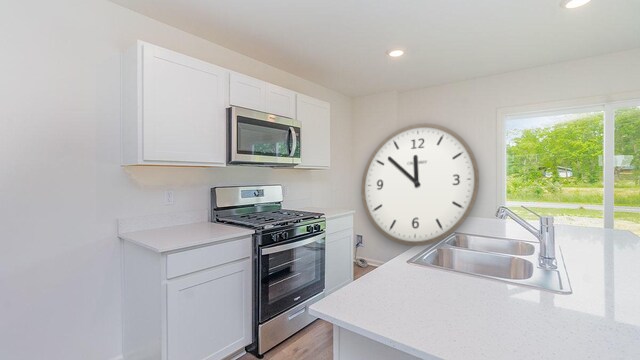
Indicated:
11.52
